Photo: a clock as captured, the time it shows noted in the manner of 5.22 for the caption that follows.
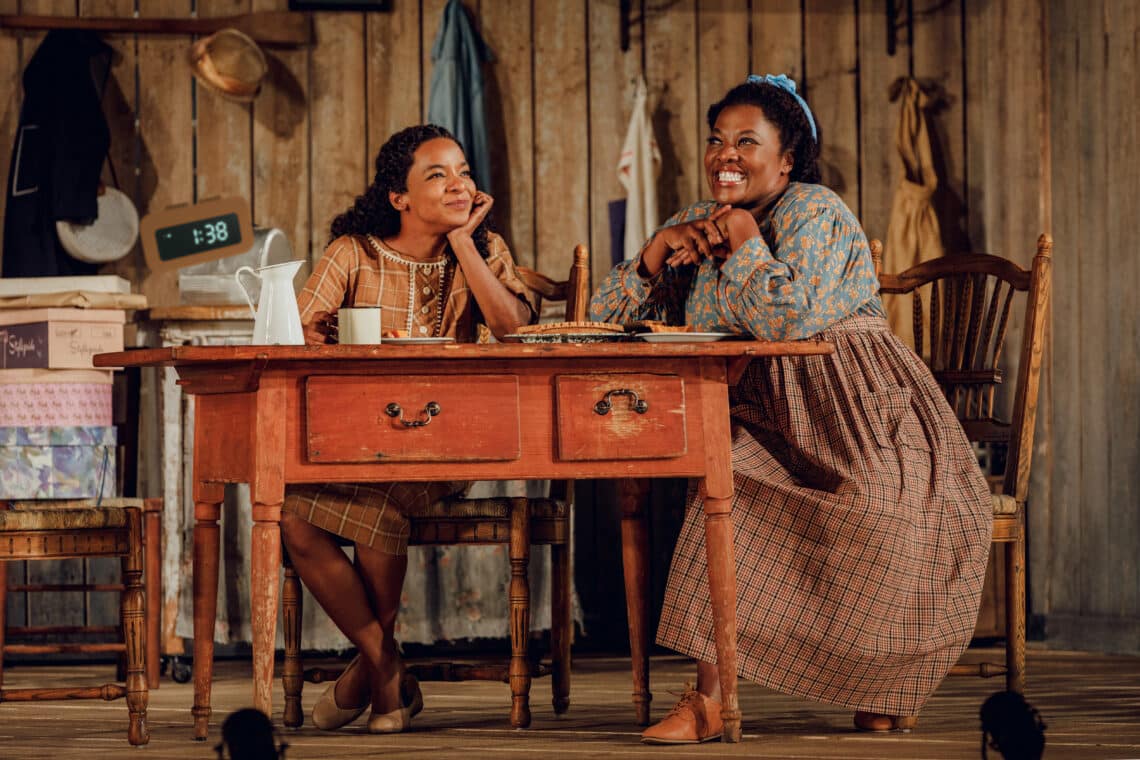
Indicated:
1.38
